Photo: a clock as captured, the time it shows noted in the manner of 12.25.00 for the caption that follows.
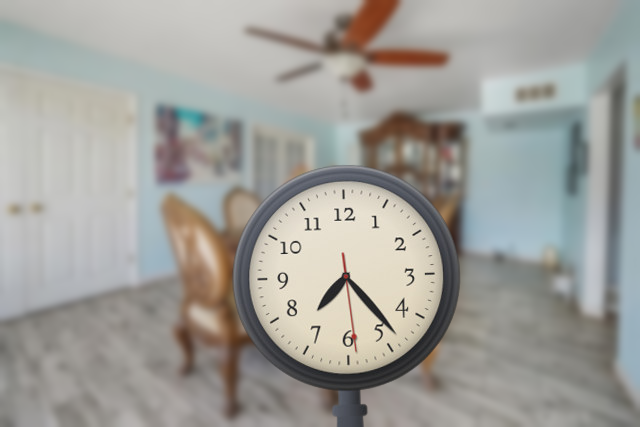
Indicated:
7.23.29
